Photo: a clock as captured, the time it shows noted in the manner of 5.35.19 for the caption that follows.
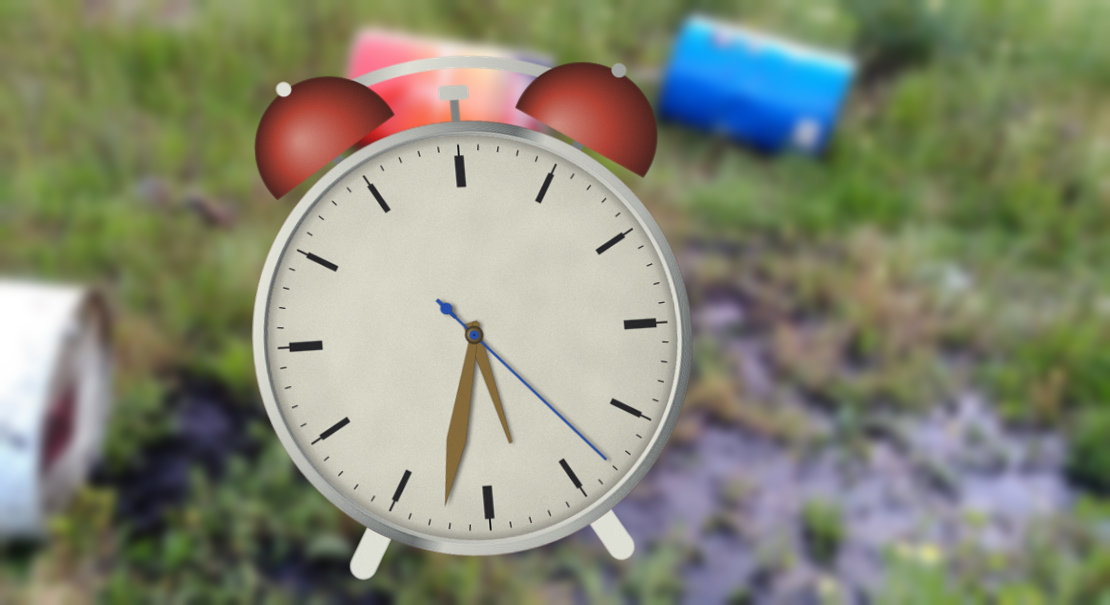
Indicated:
5.32.23
